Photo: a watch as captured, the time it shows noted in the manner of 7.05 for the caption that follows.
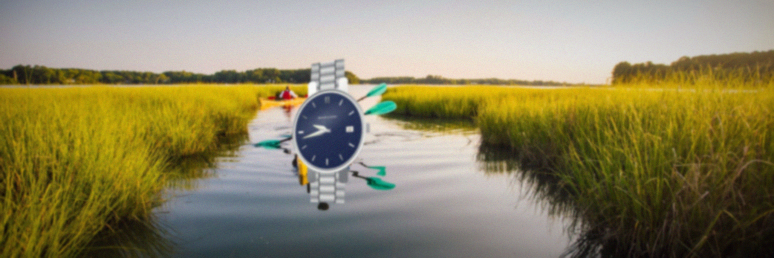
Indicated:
9.43
